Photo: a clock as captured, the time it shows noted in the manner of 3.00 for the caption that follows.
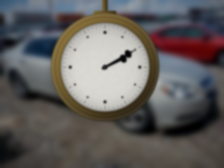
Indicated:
2.10
